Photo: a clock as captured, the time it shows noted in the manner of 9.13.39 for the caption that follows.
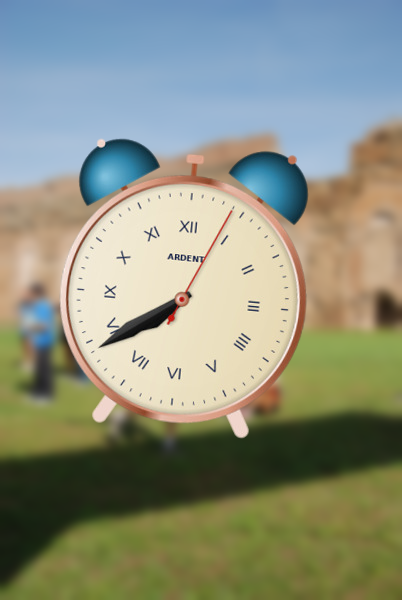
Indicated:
7.39.04
